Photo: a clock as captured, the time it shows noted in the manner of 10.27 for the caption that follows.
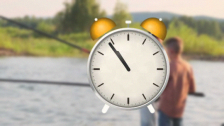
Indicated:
10.54
